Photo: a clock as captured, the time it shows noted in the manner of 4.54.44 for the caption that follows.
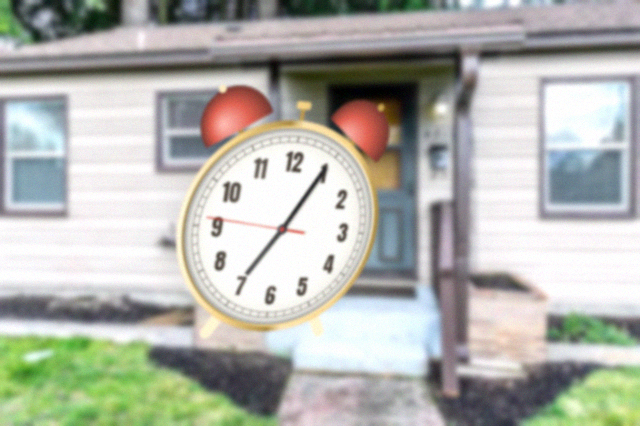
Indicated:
7.04.46
